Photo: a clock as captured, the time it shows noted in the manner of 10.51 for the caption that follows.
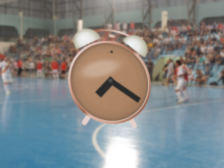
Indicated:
7.20
